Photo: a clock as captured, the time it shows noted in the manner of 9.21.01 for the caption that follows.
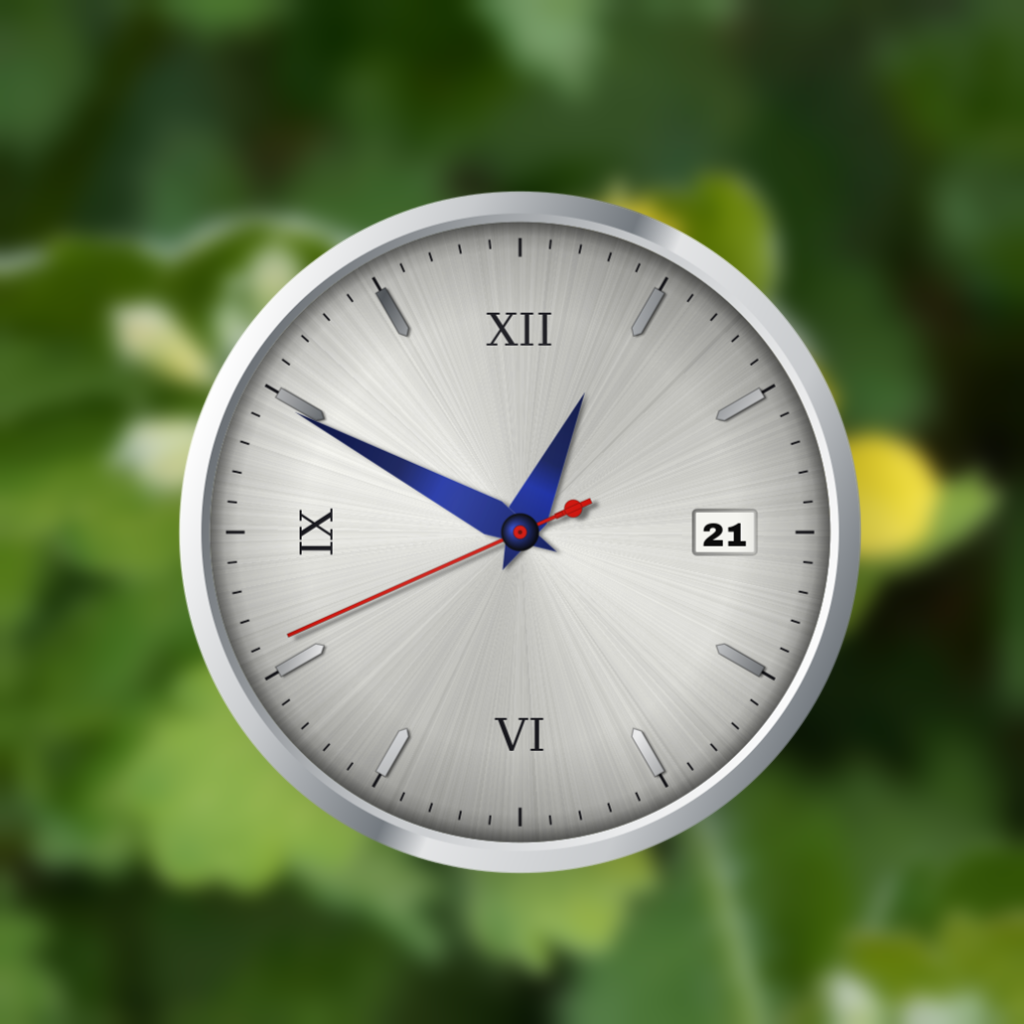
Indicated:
12.49.41
